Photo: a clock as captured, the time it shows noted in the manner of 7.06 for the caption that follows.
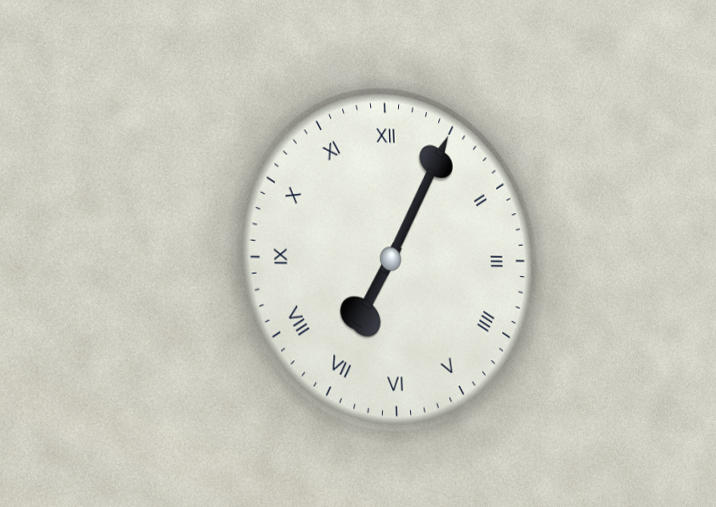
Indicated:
7.05
